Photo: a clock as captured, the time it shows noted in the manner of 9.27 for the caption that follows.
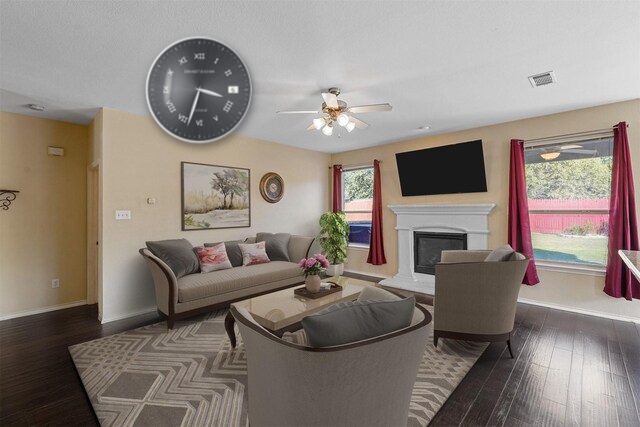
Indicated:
3.33
